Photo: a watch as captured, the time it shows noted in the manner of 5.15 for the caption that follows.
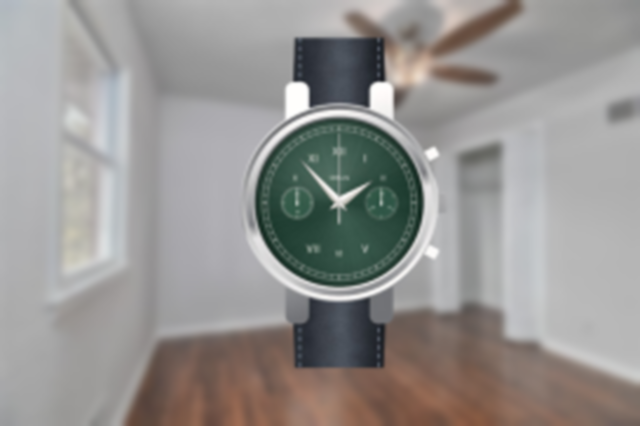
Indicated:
1.53
